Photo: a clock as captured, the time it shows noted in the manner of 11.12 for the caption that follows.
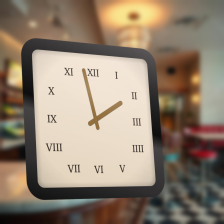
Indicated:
1.58
